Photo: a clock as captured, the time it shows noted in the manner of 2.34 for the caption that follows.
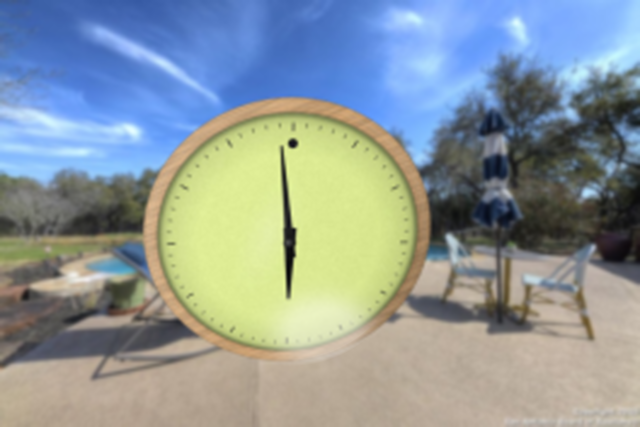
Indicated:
5.59
